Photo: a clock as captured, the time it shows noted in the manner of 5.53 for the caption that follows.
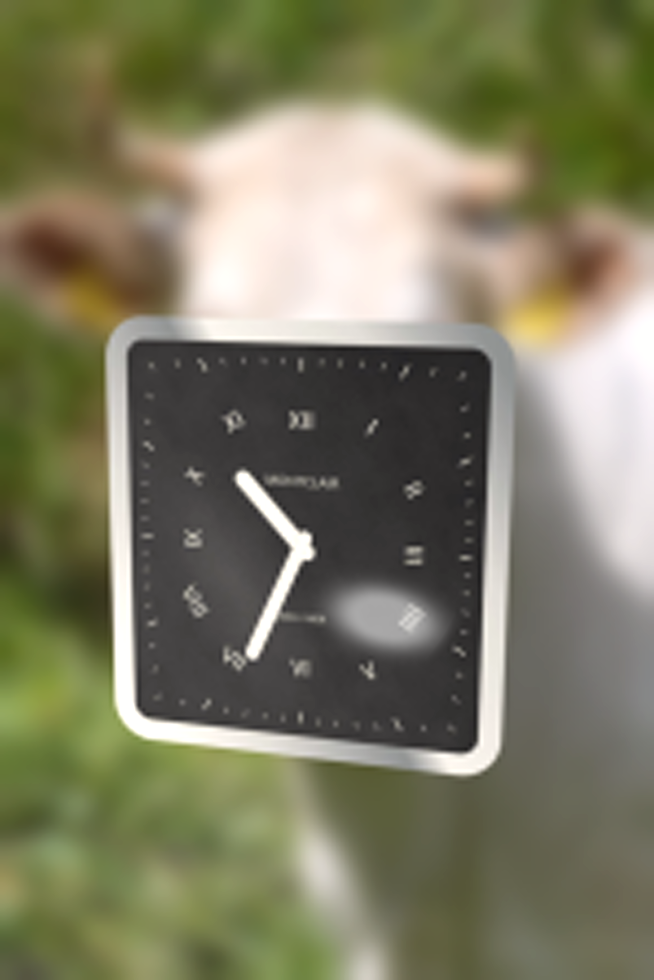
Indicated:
10.34
